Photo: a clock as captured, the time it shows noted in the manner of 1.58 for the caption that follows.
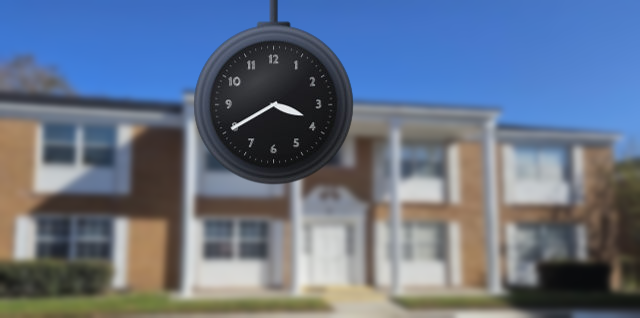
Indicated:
3.40
